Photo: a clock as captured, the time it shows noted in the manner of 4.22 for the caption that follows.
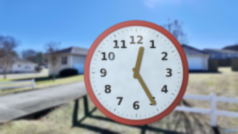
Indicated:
12.25
